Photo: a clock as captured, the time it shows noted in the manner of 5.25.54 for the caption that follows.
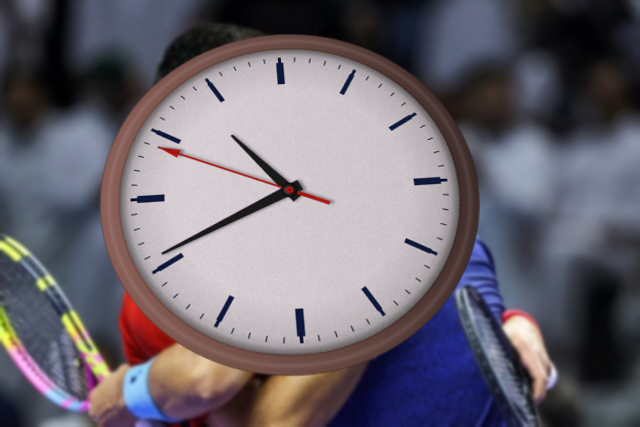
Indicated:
10.40.49
